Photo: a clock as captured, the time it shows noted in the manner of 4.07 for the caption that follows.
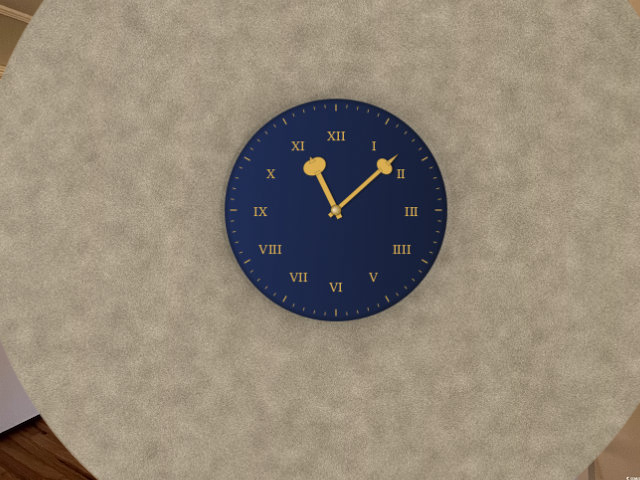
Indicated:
11.08
